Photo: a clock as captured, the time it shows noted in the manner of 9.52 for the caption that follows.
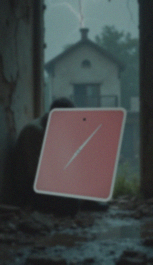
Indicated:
7.06
